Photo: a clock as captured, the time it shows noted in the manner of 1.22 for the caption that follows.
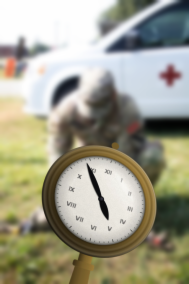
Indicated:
4.54
